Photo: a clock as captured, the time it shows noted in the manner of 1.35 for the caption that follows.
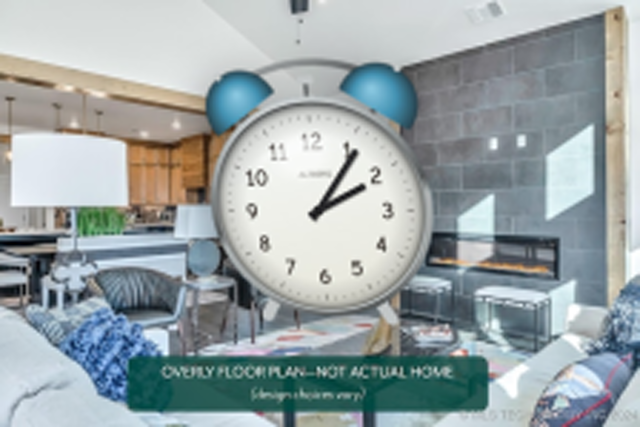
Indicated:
2.06
